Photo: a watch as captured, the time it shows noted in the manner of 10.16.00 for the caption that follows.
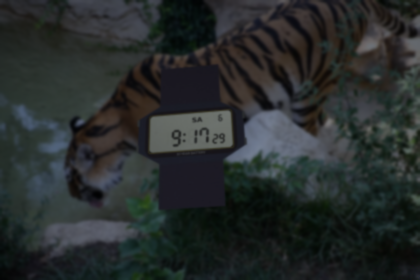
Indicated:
9.17.29
